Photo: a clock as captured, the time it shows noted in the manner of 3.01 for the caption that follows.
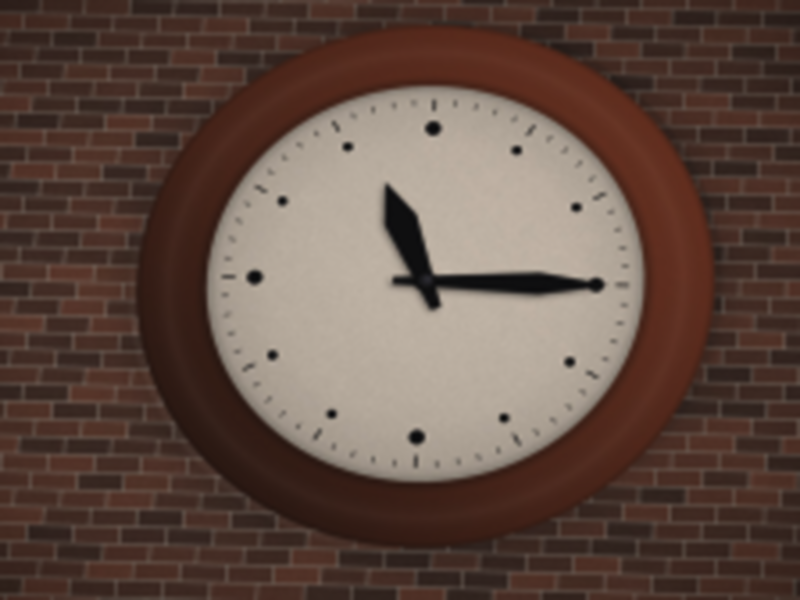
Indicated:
11.15
